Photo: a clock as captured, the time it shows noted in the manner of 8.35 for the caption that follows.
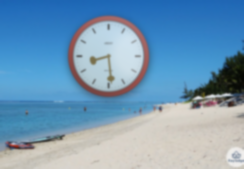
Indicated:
8.29
